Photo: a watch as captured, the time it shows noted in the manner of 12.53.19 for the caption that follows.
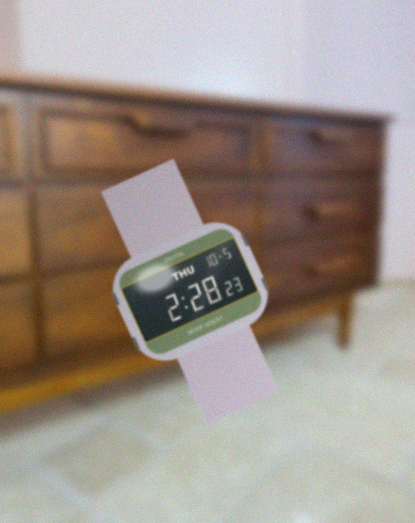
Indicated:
2.28.23
